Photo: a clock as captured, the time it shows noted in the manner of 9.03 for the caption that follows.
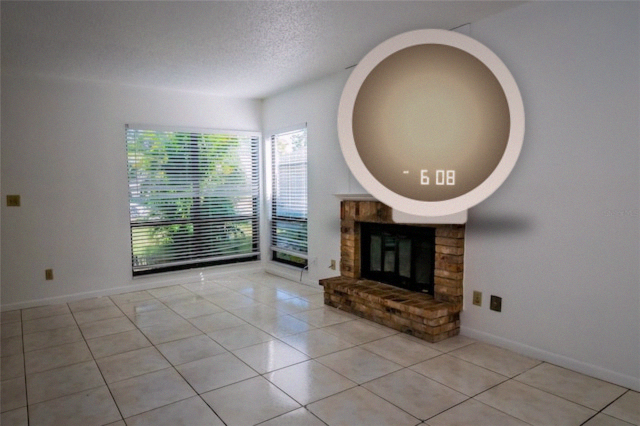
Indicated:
6.08
